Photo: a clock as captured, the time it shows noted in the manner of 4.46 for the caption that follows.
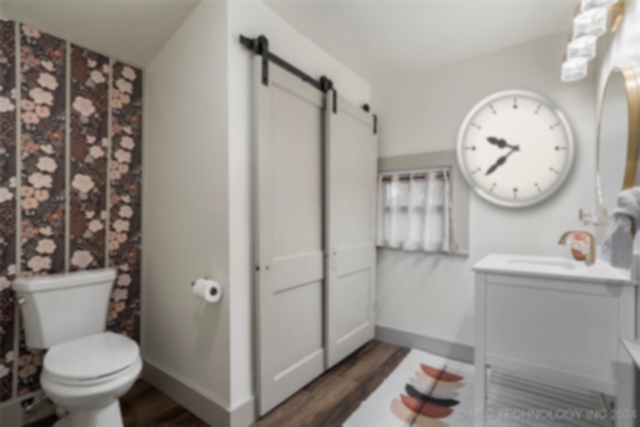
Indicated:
9.38
